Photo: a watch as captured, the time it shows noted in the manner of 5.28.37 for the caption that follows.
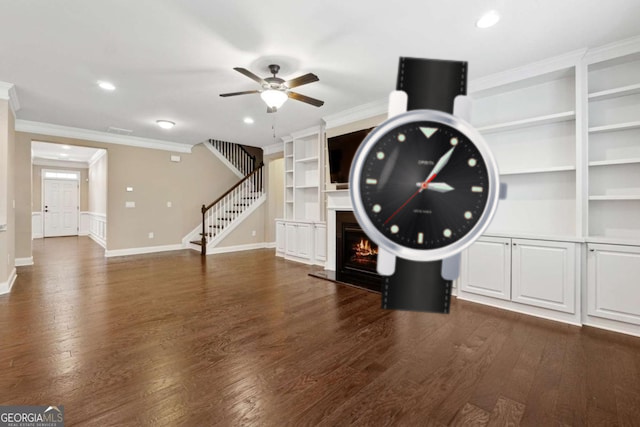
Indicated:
3.05.37
